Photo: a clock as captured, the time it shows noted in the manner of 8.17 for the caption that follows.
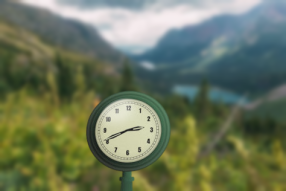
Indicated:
2.41
